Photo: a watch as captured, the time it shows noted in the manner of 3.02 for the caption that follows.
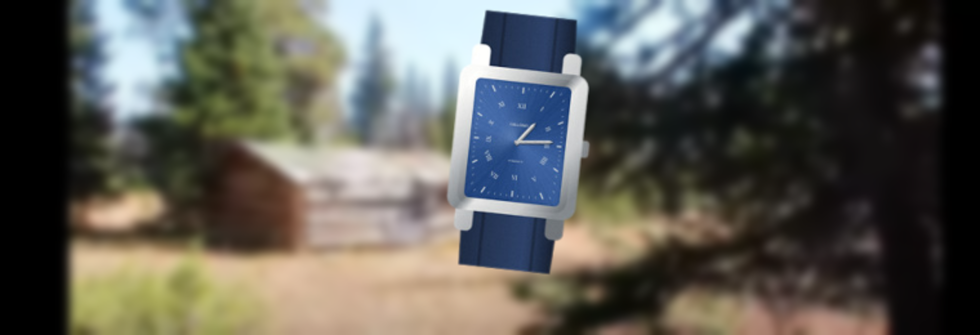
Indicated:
1.14
